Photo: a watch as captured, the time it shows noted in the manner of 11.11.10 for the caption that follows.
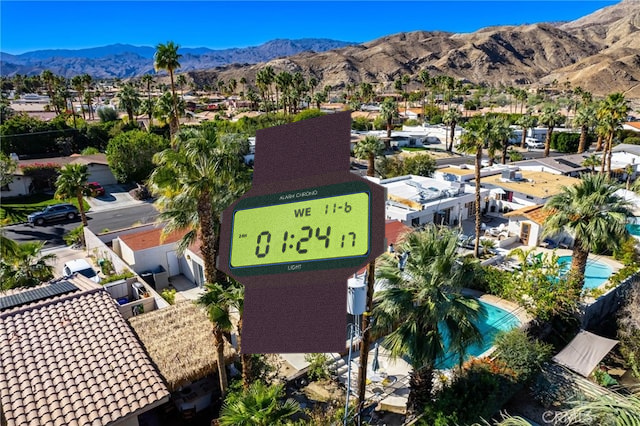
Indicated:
1.24.17
